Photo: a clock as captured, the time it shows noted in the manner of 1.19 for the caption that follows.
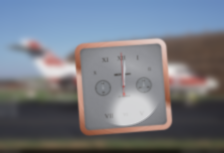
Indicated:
12.01
